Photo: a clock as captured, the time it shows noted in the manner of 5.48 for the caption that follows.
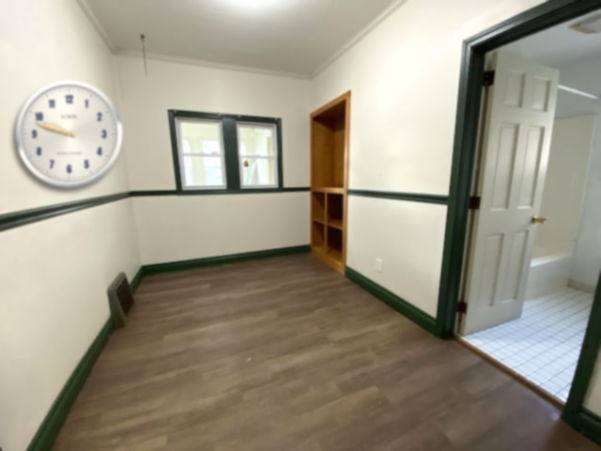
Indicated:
9.48
